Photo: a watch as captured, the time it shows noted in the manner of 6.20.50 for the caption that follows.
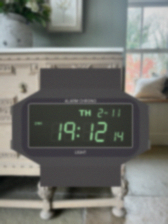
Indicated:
19.12.14
